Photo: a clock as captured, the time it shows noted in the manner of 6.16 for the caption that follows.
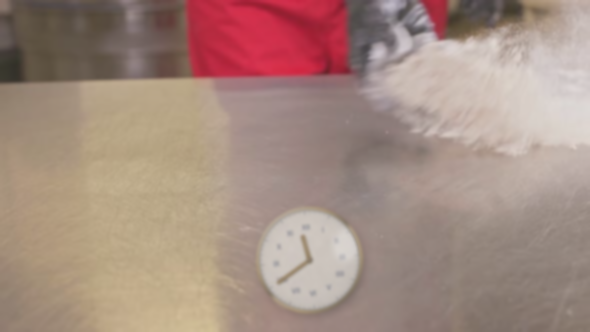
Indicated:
11.40
